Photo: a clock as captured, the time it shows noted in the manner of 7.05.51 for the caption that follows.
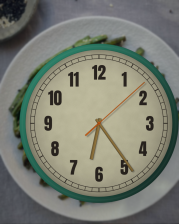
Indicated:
6.24.08
